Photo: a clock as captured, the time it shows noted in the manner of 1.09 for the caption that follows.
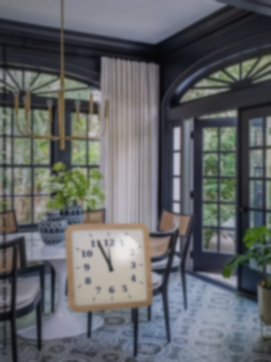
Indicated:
11.56
